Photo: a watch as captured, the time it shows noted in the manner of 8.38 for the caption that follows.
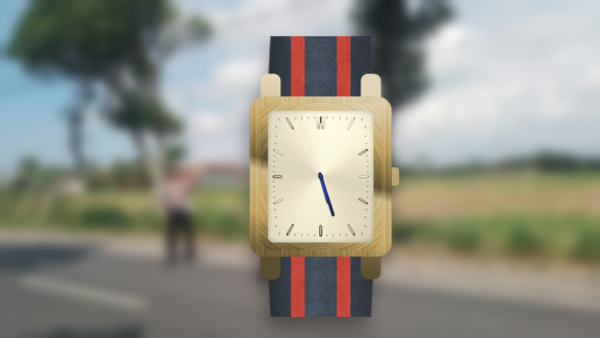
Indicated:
5.27
